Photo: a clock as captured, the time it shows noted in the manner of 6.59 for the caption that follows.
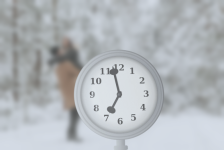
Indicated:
6.58
